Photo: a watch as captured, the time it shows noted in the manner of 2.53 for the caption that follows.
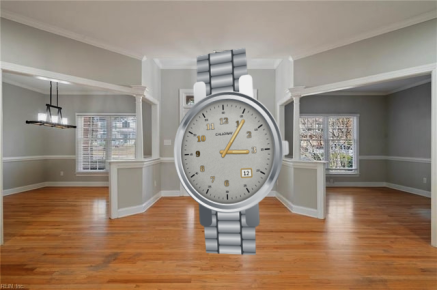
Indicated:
3.06
